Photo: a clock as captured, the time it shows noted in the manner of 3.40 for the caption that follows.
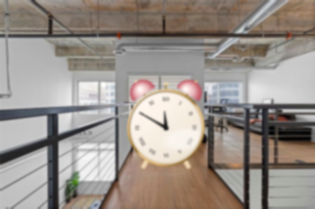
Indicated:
11.50
